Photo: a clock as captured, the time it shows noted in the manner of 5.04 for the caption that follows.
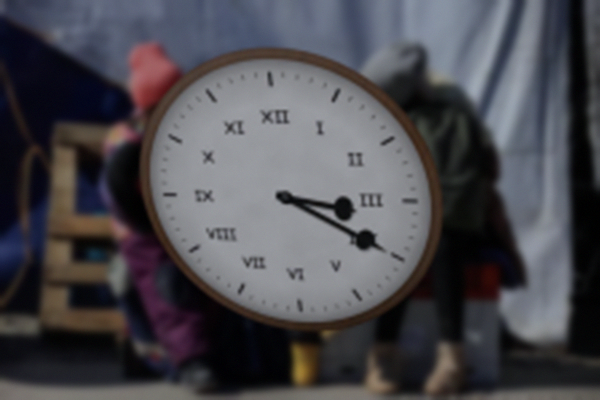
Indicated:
3.20
